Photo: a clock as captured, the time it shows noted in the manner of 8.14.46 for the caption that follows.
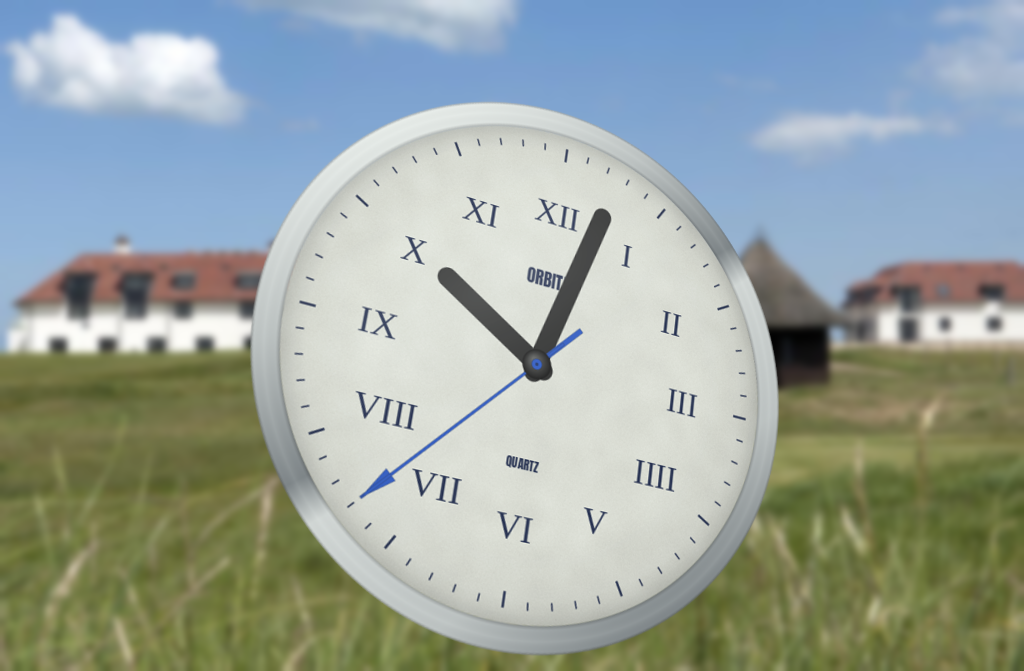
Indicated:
10.02.37
